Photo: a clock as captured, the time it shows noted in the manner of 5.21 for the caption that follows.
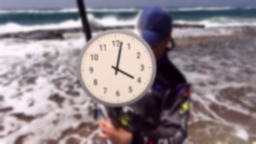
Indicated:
4.02
